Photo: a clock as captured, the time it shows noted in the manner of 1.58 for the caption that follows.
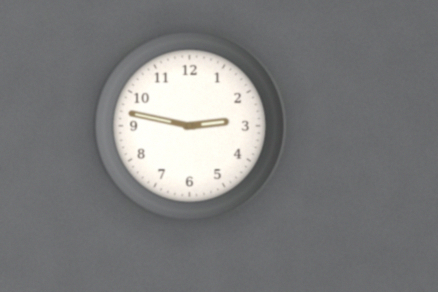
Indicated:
2.47
